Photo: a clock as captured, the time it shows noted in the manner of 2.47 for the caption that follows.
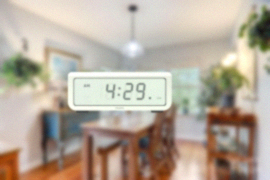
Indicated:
4.29
